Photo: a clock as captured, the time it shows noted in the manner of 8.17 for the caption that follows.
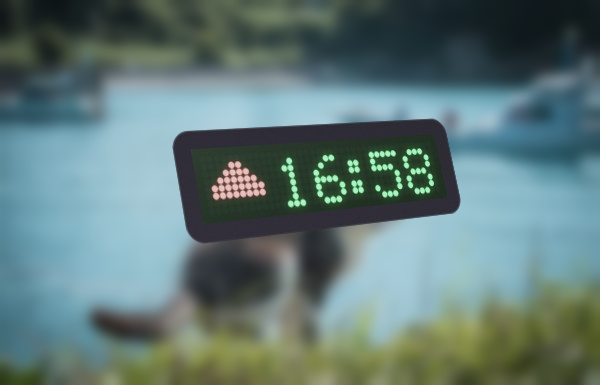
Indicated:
16.58
